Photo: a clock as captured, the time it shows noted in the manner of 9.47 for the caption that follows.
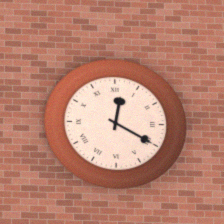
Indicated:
12.20
